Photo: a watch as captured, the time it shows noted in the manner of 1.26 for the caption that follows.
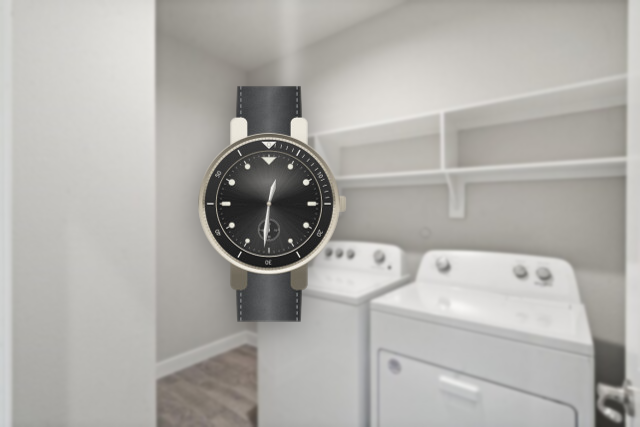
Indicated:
12.31
